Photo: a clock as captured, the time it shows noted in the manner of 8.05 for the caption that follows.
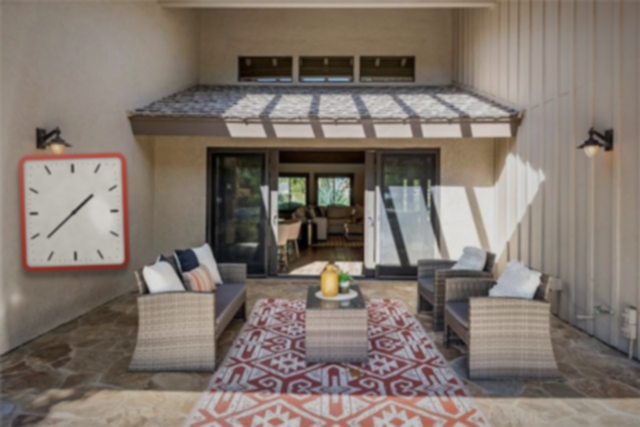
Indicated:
1.38
